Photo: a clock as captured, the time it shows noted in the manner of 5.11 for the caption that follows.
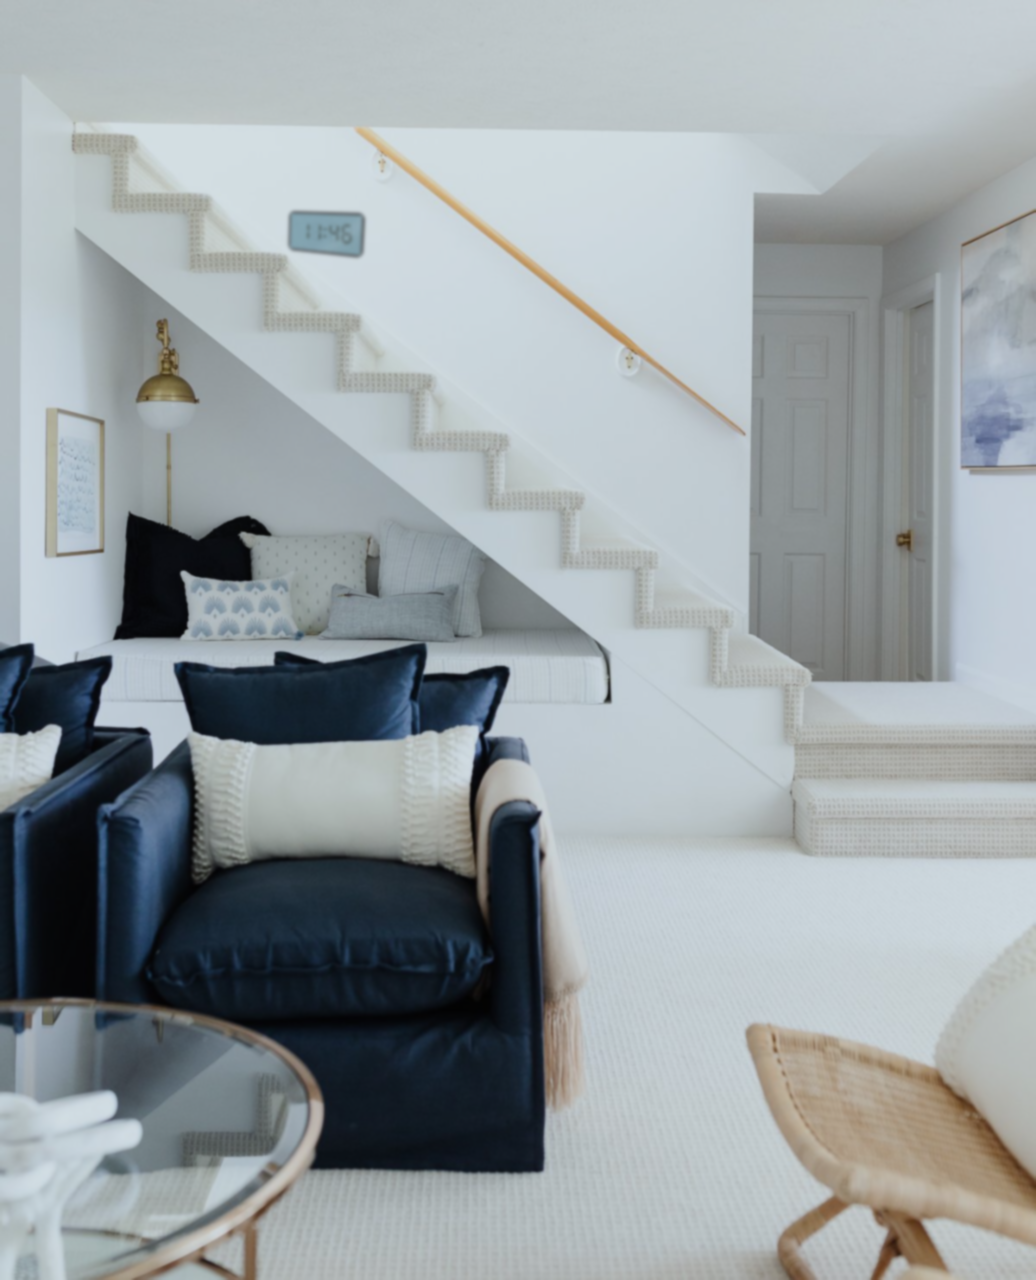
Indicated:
11.46
